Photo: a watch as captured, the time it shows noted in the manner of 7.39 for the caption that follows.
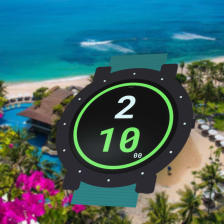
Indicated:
2.10
